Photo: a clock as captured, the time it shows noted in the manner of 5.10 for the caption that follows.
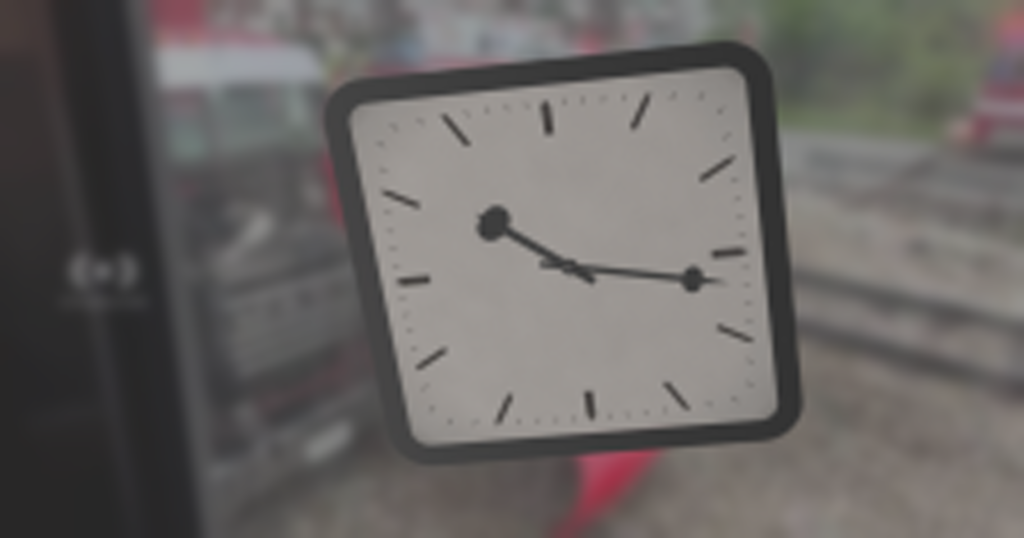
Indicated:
10.17
